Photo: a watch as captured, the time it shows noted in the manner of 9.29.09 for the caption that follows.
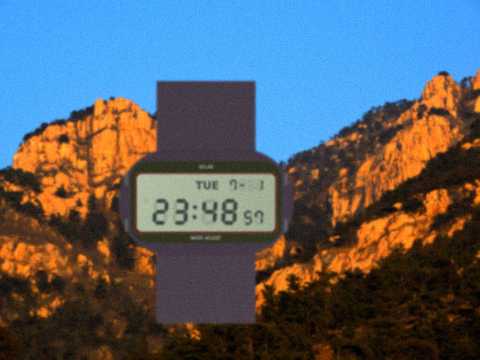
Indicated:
23.48.57
